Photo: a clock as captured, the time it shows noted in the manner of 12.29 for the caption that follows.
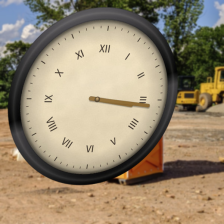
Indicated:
3.16
